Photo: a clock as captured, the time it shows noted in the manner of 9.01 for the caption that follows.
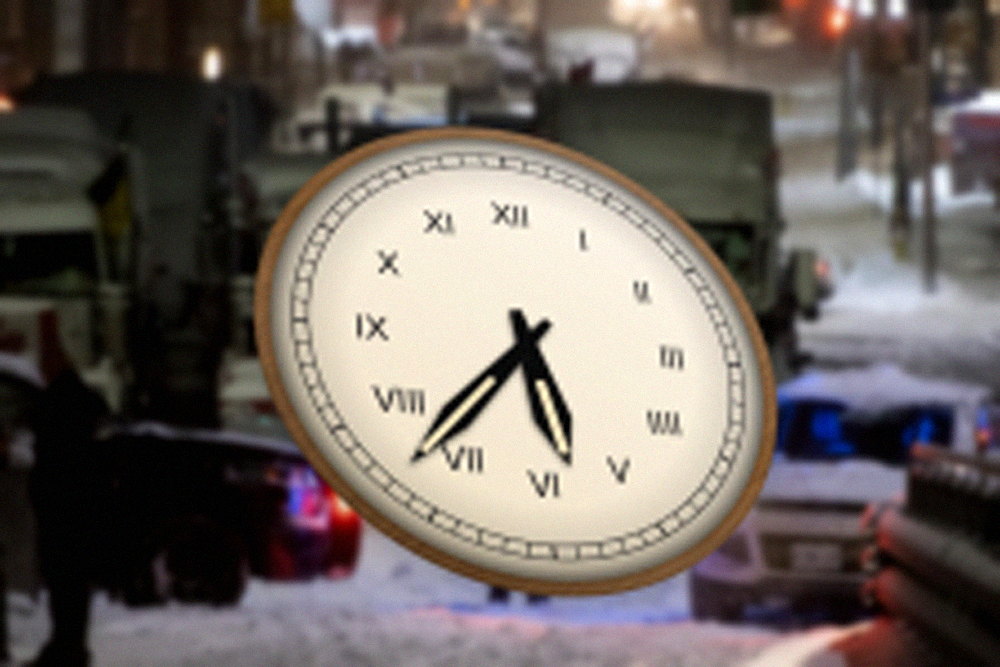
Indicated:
5.37
